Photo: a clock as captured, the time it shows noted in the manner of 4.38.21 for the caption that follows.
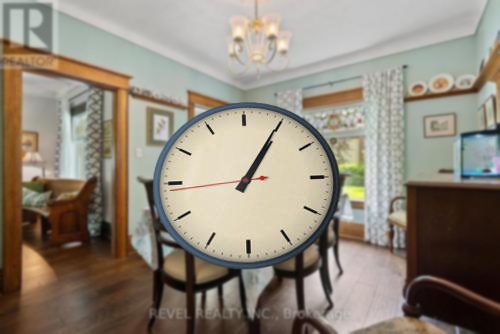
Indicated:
1.04.44
